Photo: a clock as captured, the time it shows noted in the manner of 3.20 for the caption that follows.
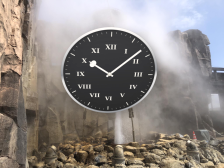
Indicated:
10.08
